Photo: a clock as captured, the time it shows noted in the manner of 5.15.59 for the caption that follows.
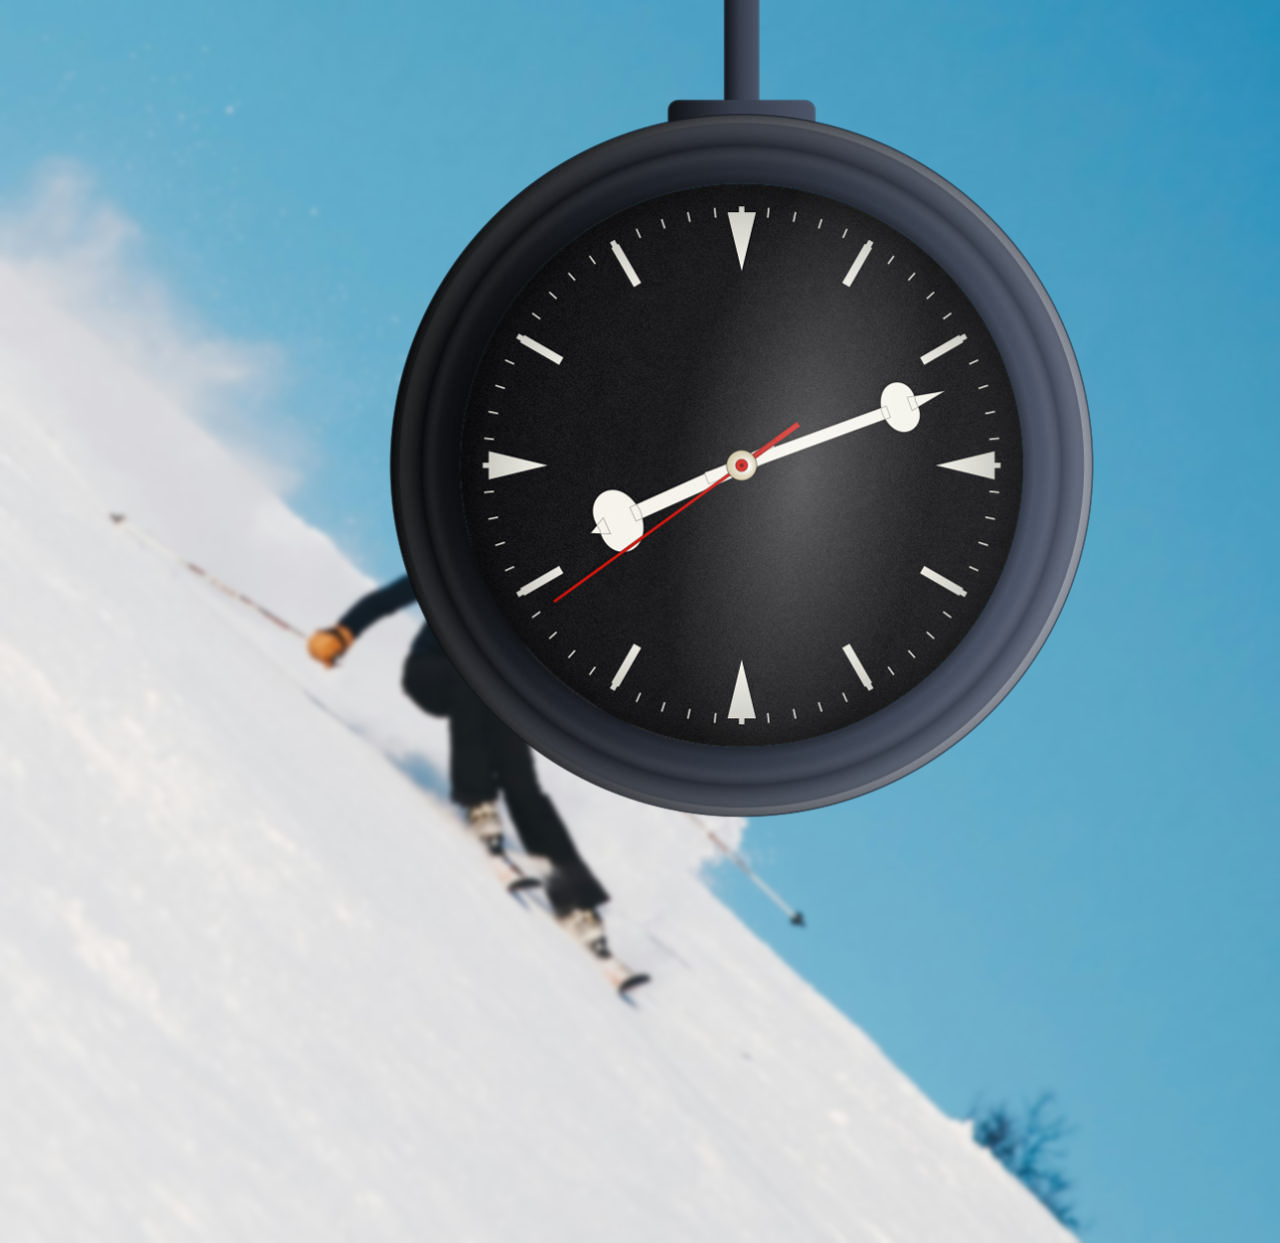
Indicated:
8.11.39
